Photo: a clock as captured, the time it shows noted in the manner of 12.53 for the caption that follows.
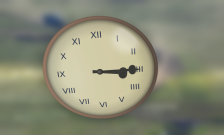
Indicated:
3.15
